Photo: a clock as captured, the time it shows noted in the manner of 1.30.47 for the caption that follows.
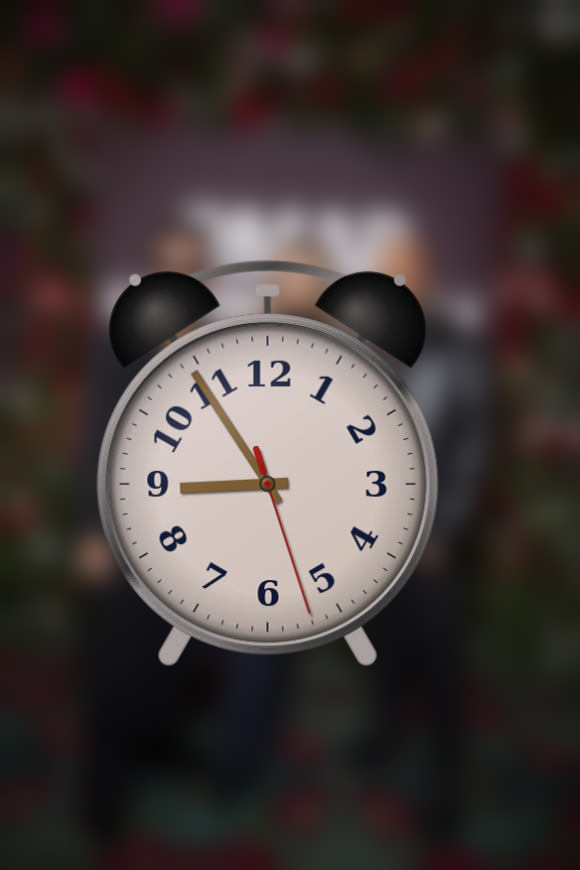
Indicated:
8.54.27
